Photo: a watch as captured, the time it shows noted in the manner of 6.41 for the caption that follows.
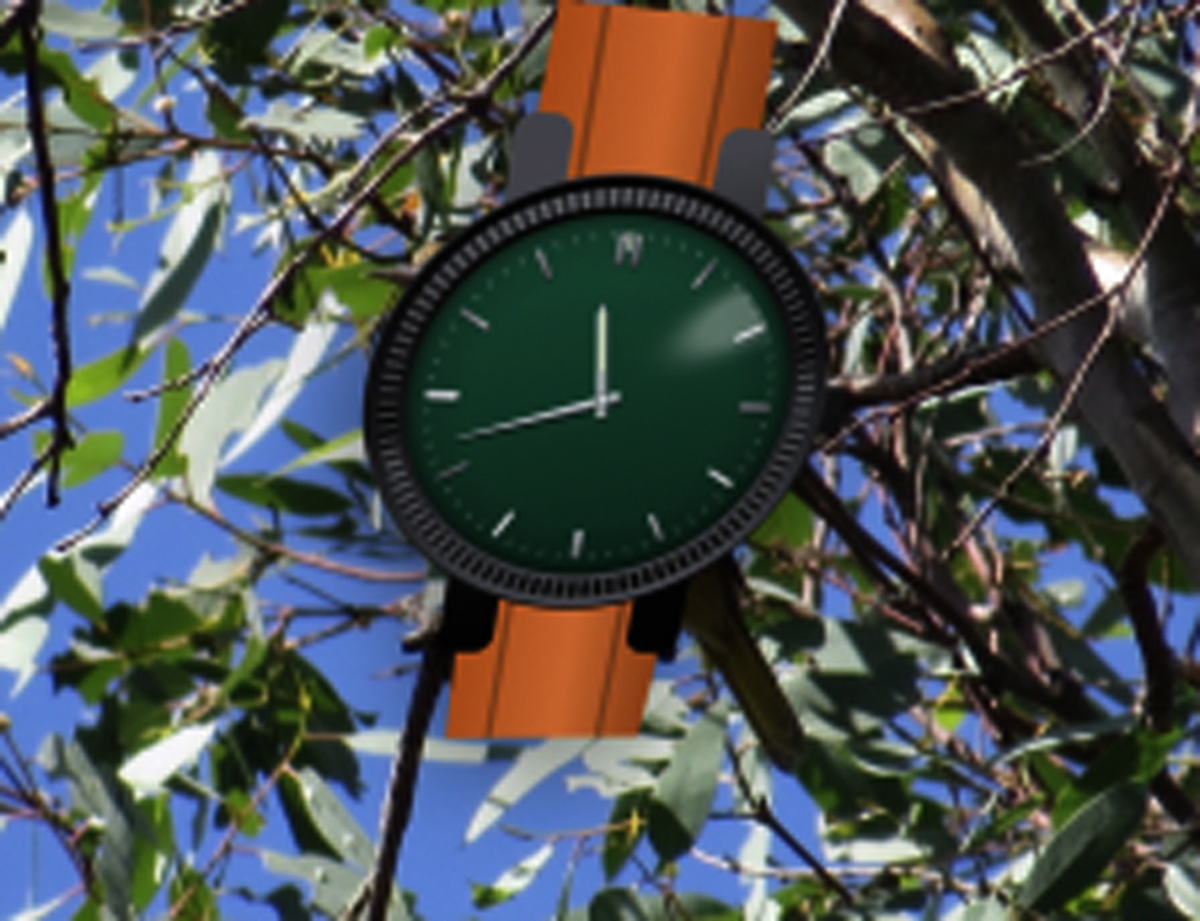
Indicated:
11.42
